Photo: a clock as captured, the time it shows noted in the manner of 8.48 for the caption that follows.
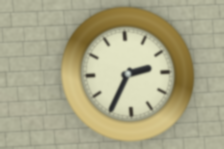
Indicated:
2.35
